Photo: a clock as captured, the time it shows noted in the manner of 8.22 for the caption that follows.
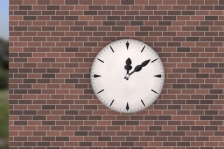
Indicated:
12.09
